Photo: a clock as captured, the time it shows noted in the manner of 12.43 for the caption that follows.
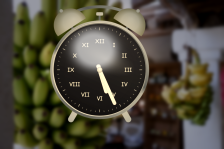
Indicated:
5.26
